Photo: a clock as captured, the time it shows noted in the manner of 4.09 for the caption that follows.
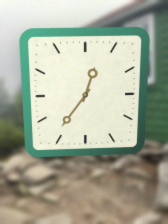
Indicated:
12.36
